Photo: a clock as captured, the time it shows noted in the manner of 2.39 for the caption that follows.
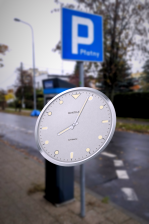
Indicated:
8.04
